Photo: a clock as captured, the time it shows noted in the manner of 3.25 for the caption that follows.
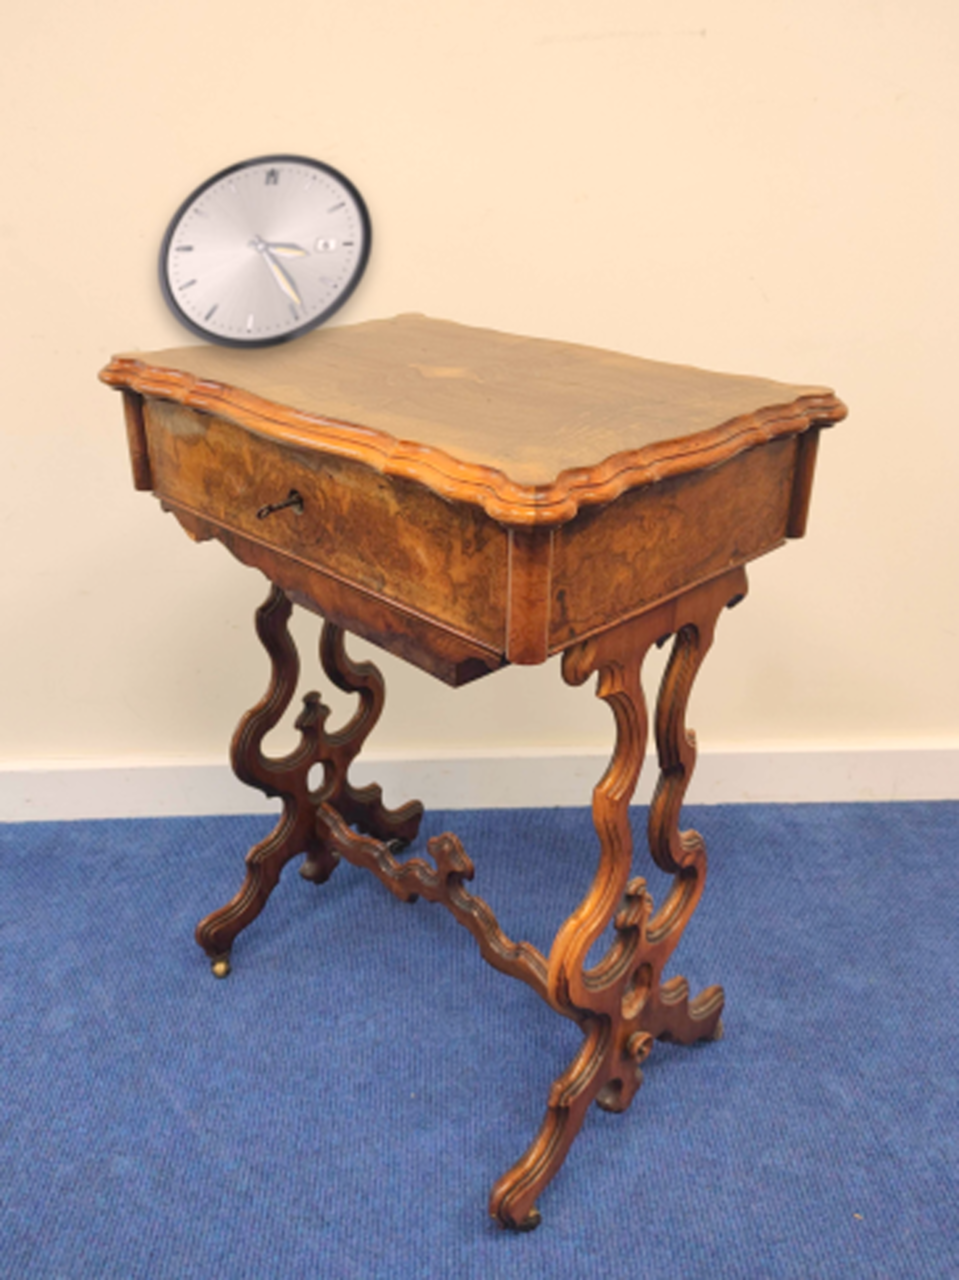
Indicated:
3.24
